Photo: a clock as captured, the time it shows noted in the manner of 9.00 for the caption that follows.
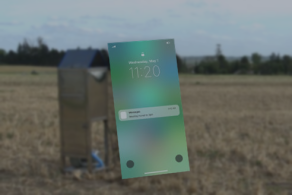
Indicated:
11.20
